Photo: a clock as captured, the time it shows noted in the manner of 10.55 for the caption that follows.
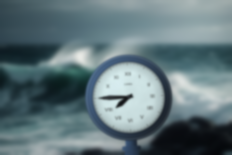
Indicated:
7.45
